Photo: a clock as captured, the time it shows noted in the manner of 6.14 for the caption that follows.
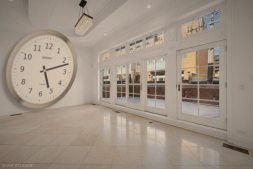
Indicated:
5.12
